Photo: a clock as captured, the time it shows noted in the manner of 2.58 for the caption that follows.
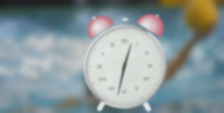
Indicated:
12.32
